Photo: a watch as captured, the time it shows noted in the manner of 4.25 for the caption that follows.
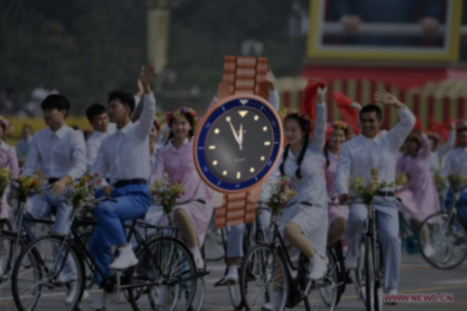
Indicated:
11.55
